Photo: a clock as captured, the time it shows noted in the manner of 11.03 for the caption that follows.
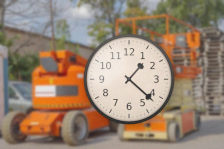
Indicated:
1.22
